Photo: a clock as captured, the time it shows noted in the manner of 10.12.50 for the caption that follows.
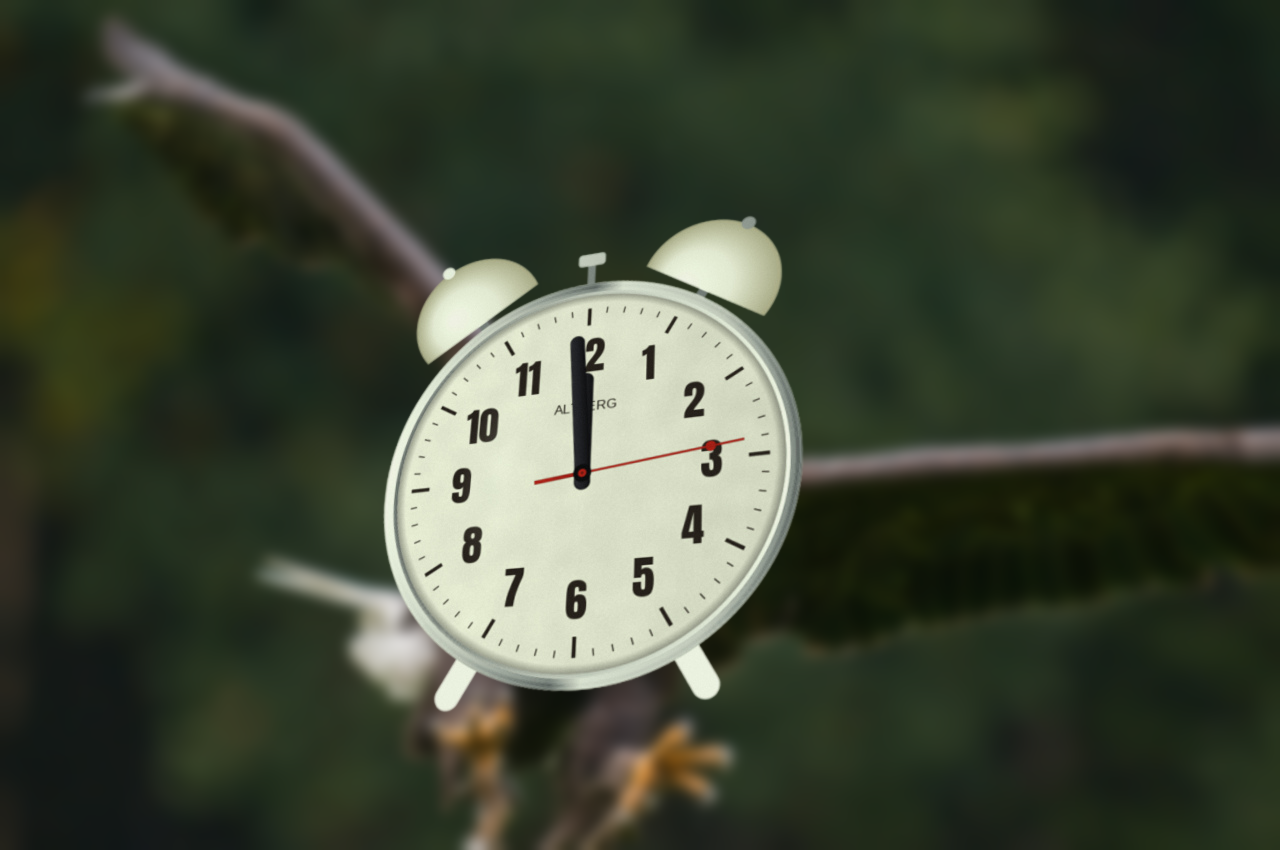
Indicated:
11.59.14
